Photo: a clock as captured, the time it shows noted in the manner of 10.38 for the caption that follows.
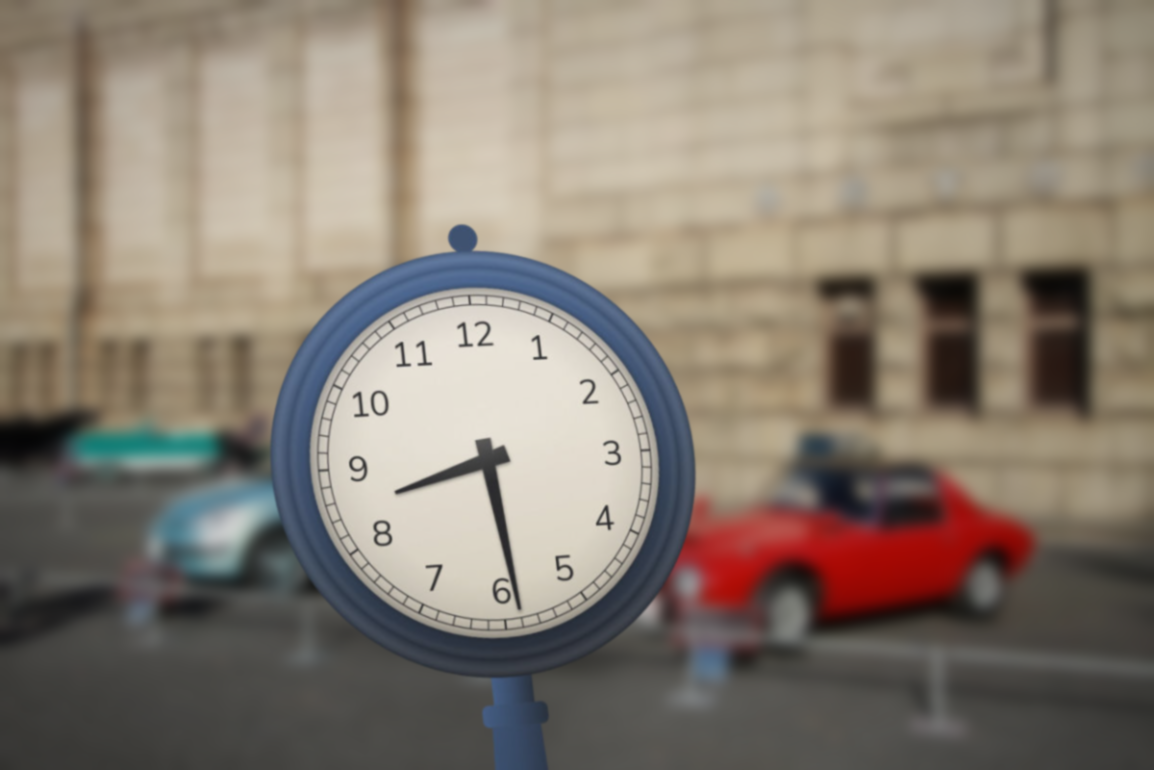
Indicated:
8.29
